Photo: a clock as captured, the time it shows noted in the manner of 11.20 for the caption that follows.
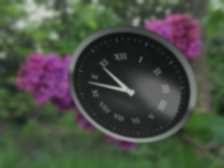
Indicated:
10.48
